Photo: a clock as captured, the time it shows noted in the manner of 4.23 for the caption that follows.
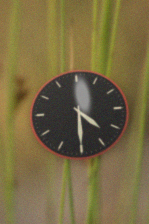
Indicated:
4.30
